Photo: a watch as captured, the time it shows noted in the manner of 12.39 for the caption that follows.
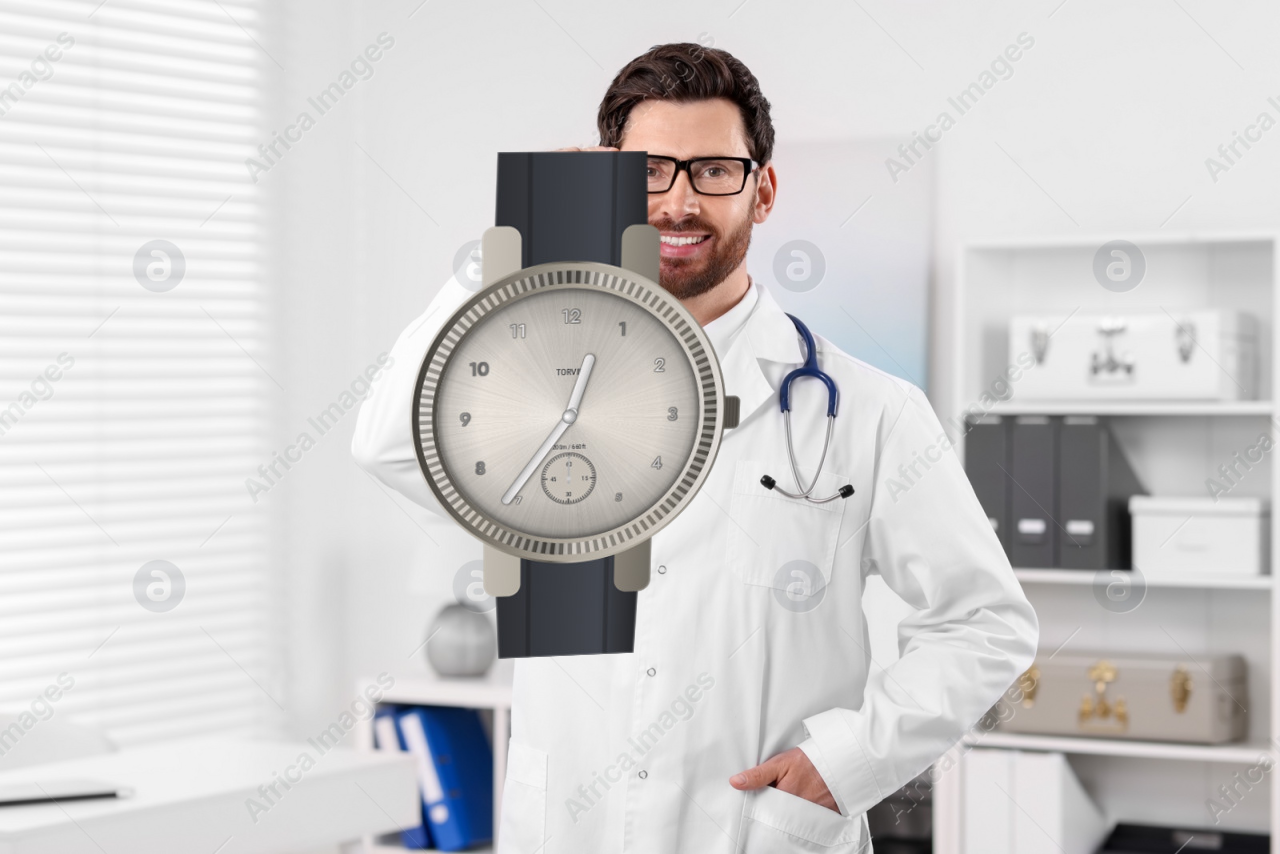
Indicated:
12.36
